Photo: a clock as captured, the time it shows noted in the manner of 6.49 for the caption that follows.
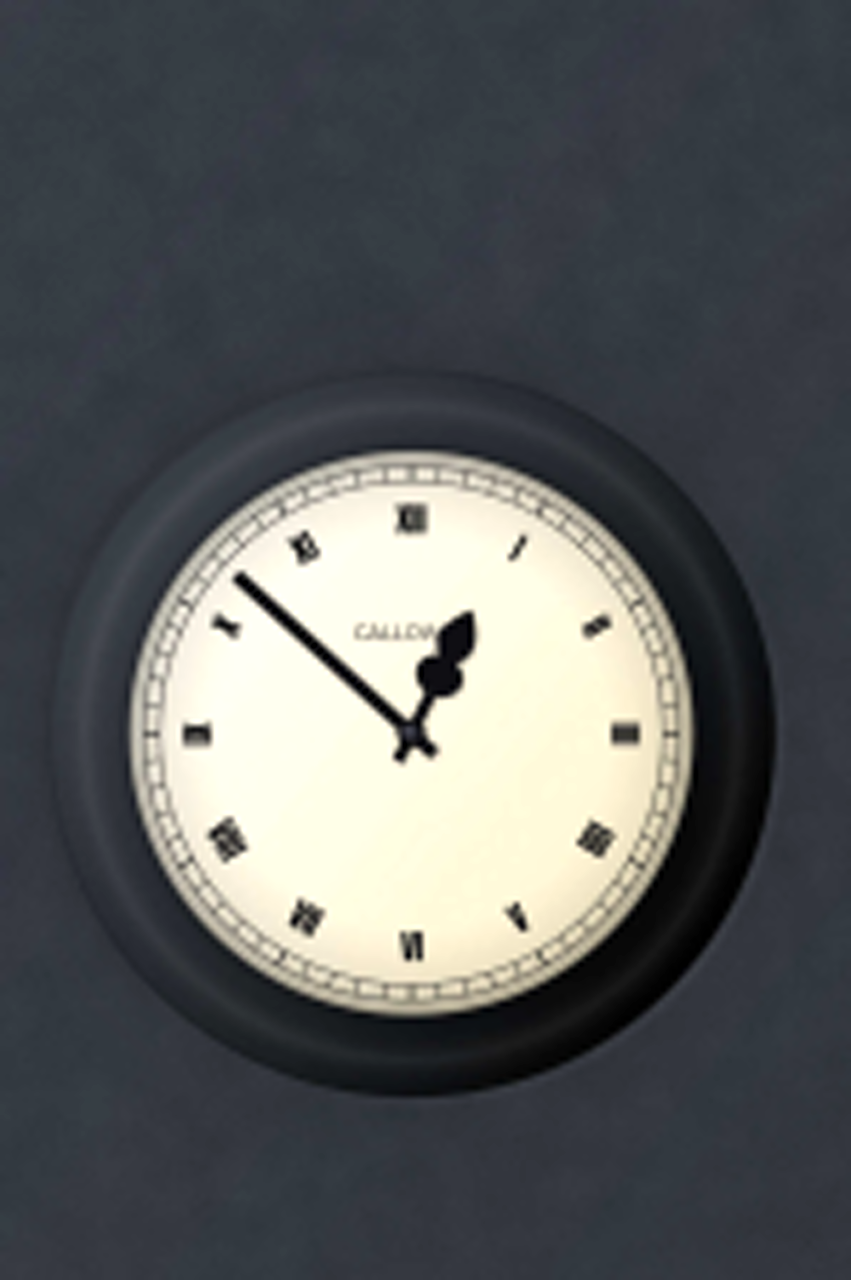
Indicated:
12.52
